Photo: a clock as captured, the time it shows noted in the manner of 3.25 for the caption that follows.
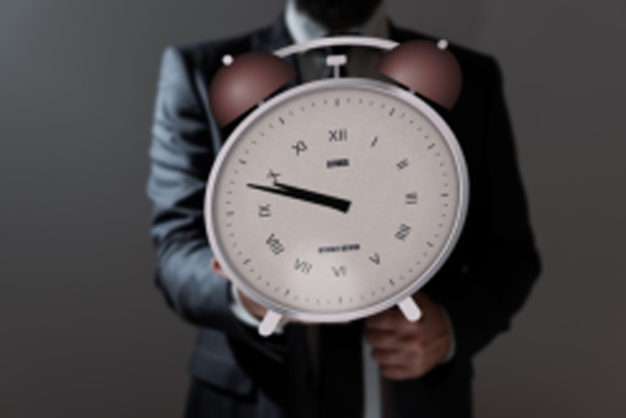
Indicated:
9.48
